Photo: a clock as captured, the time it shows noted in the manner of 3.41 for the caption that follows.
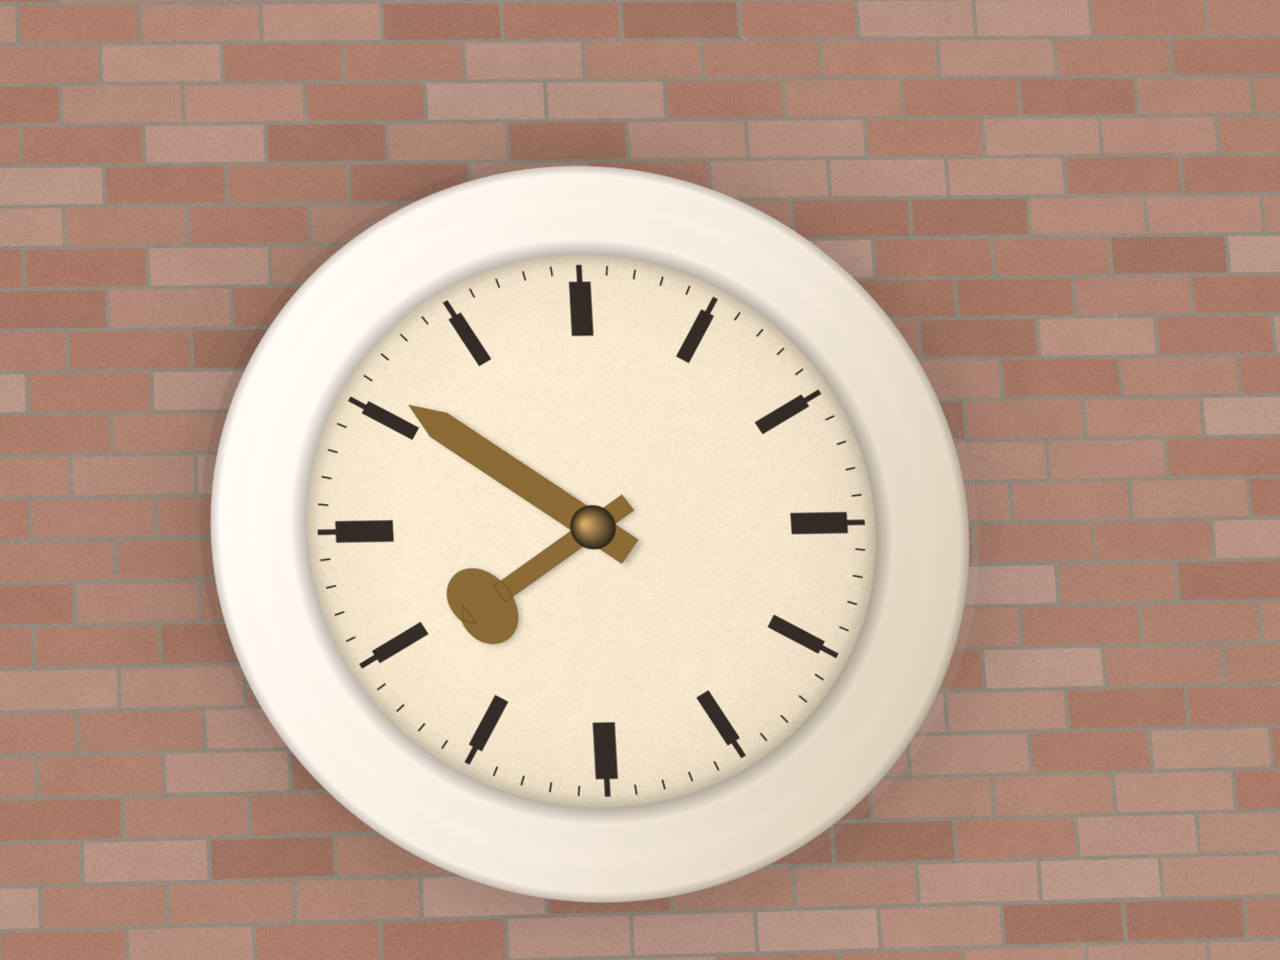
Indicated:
7.51
